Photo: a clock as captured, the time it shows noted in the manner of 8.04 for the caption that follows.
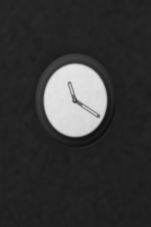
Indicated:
11.20
